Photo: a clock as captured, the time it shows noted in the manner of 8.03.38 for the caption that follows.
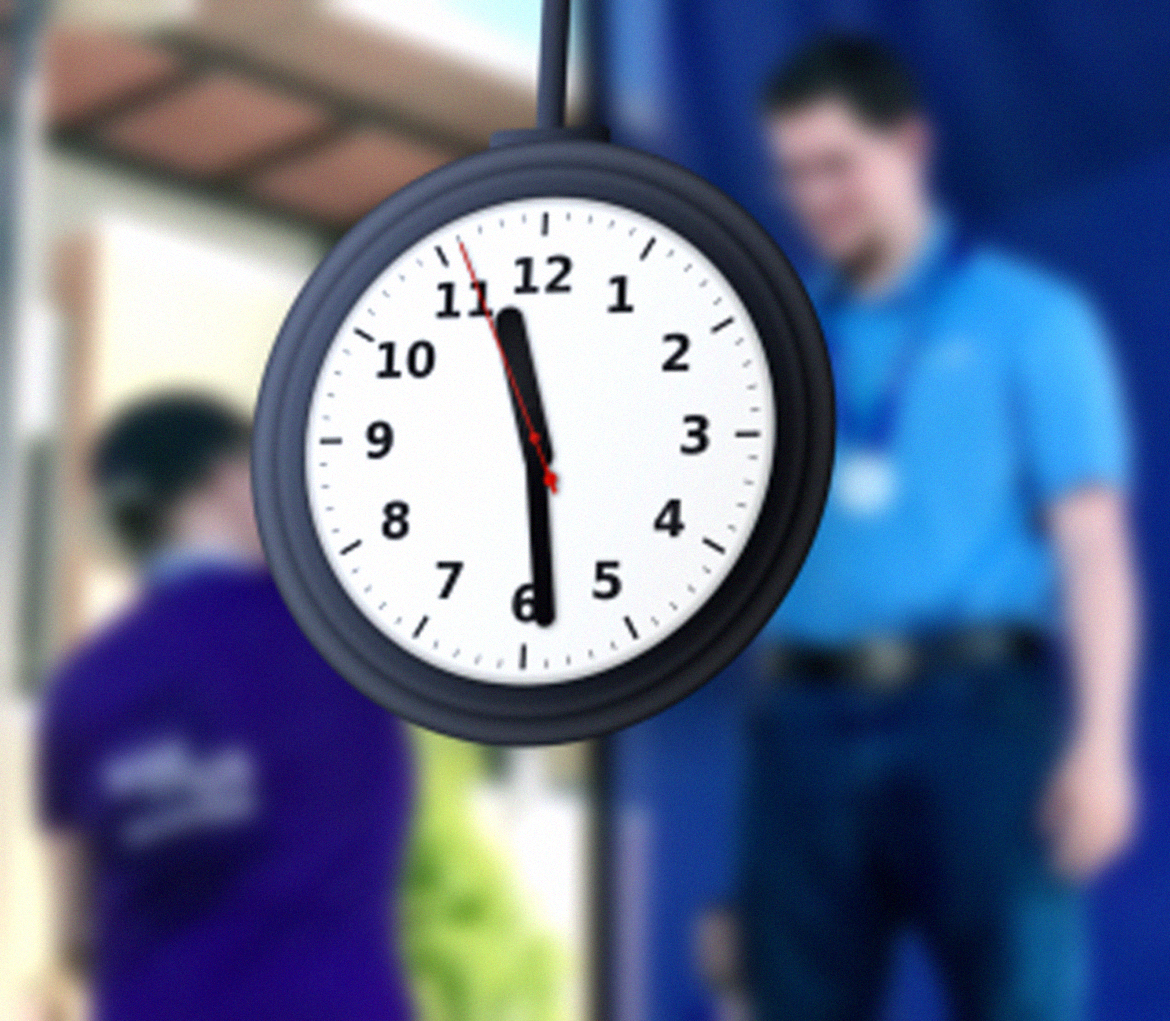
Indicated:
11.28.56
